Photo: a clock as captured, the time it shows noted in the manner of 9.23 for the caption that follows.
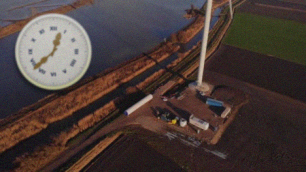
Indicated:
12.38
